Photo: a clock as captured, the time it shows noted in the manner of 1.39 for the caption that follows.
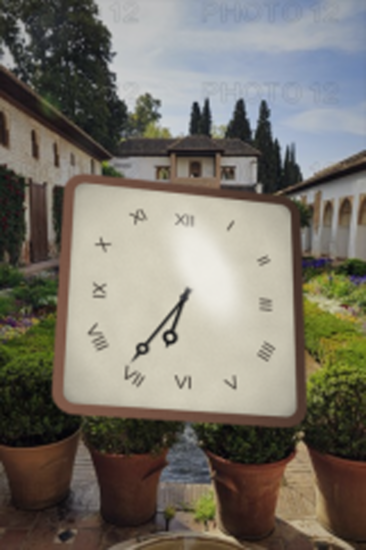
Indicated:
6.36
